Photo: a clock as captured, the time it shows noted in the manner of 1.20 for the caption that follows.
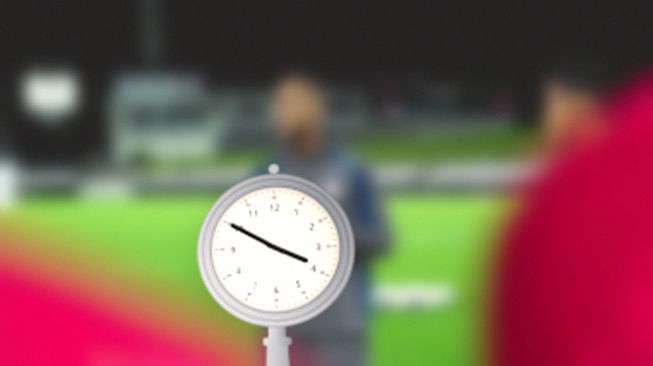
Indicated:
3.50
